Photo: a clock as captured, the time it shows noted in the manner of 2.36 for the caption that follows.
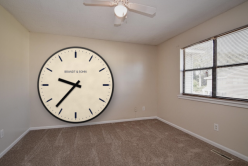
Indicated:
9.37
